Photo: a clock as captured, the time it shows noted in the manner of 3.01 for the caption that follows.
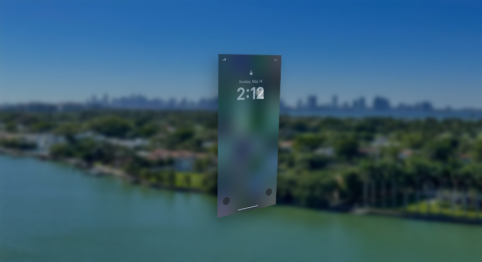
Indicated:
2.12
